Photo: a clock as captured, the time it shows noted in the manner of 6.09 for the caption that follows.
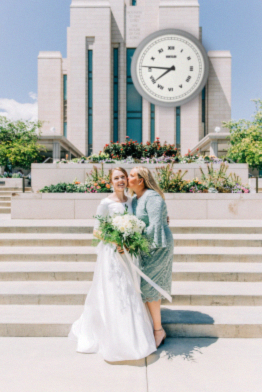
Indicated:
7.46
